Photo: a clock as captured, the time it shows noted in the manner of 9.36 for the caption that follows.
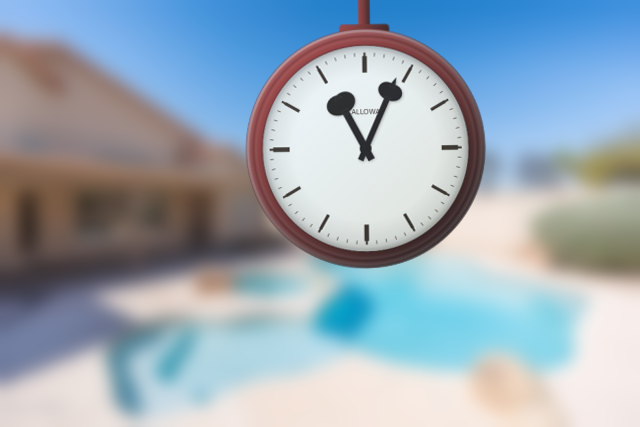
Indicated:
11.04
